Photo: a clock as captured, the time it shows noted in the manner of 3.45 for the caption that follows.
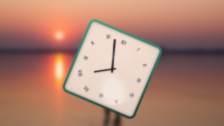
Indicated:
7.57
